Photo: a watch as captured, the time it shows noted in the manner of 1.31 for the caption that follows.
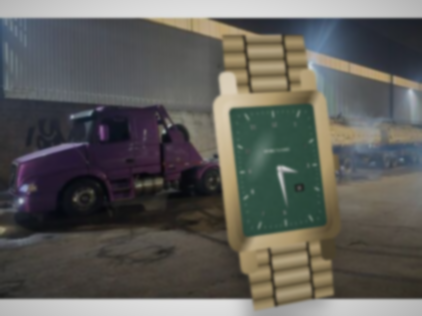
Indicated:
3.29
